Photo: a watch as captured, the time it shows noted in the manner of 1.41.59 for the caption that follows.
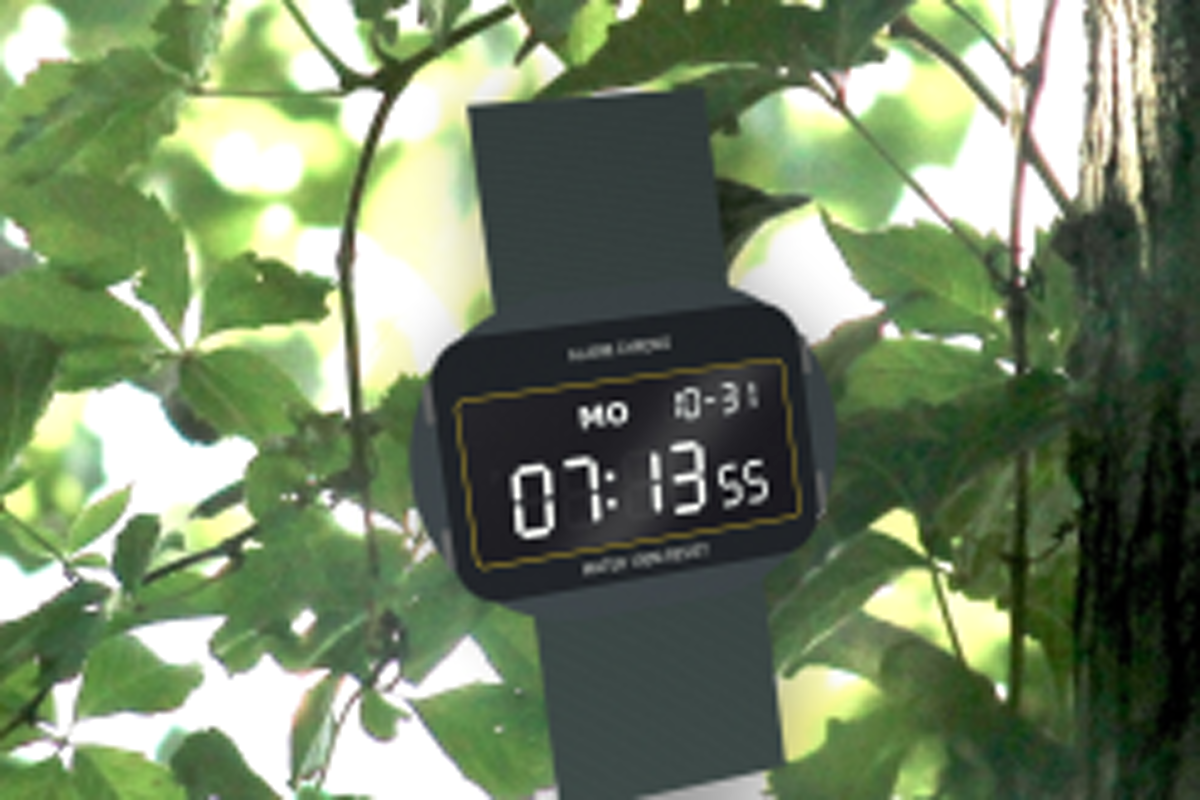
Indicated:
7.13.55
